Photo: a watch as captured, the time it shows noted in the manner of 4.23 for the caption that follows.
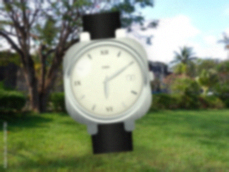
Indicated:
6.10
